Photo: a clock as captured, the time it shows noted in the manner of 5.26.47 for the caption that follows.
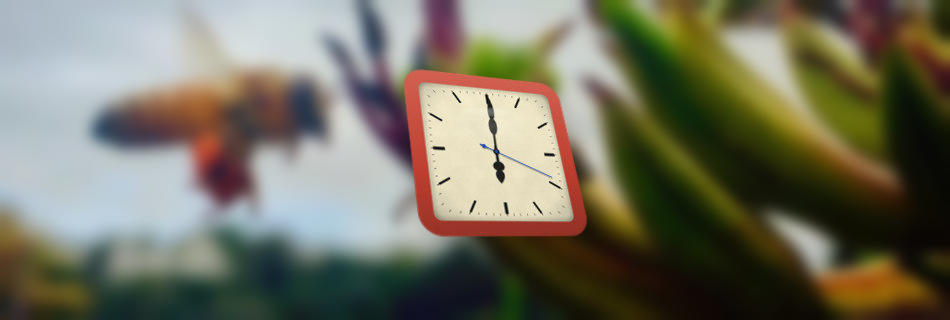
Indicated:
6.00.19
